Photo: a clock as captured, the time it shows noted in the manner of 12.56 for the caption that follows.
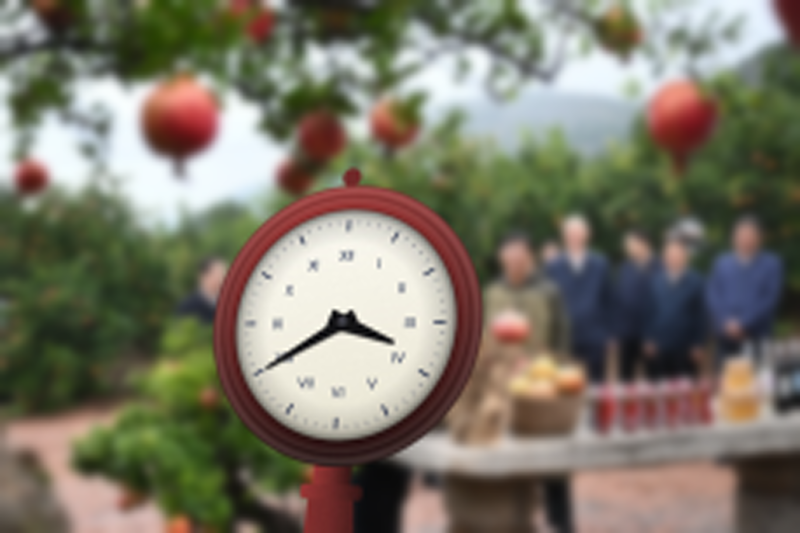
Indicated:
3.40
